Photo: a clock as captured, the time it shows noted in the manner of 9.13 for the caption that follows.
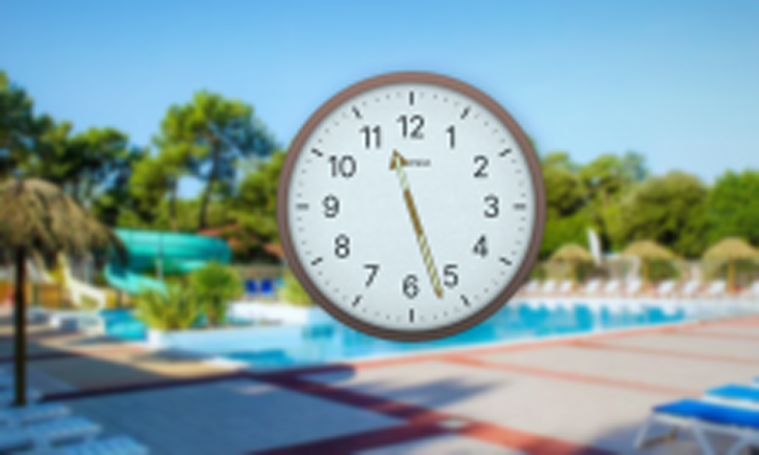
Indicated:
11.27
